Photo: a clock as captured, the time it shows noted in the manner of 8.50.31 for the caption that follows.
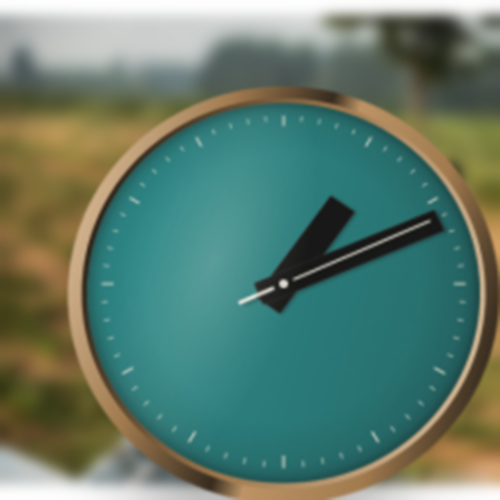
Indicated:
1.11.11
